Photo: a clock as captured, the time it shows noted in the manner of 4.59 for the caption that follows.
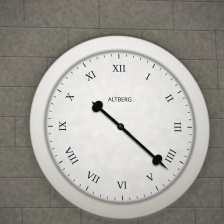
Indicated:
10.22
